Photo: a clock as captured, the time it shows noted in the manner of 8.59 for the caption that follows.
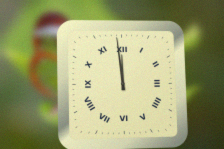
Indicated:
11.59
